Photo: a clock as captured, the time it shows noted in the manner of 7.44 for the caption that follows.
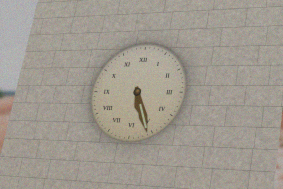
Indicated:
5.26
